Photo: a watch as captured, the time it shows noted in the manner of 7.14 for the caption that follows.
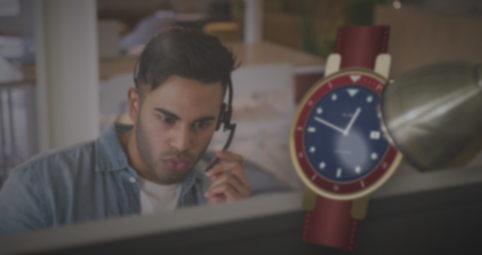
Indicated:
12.48
